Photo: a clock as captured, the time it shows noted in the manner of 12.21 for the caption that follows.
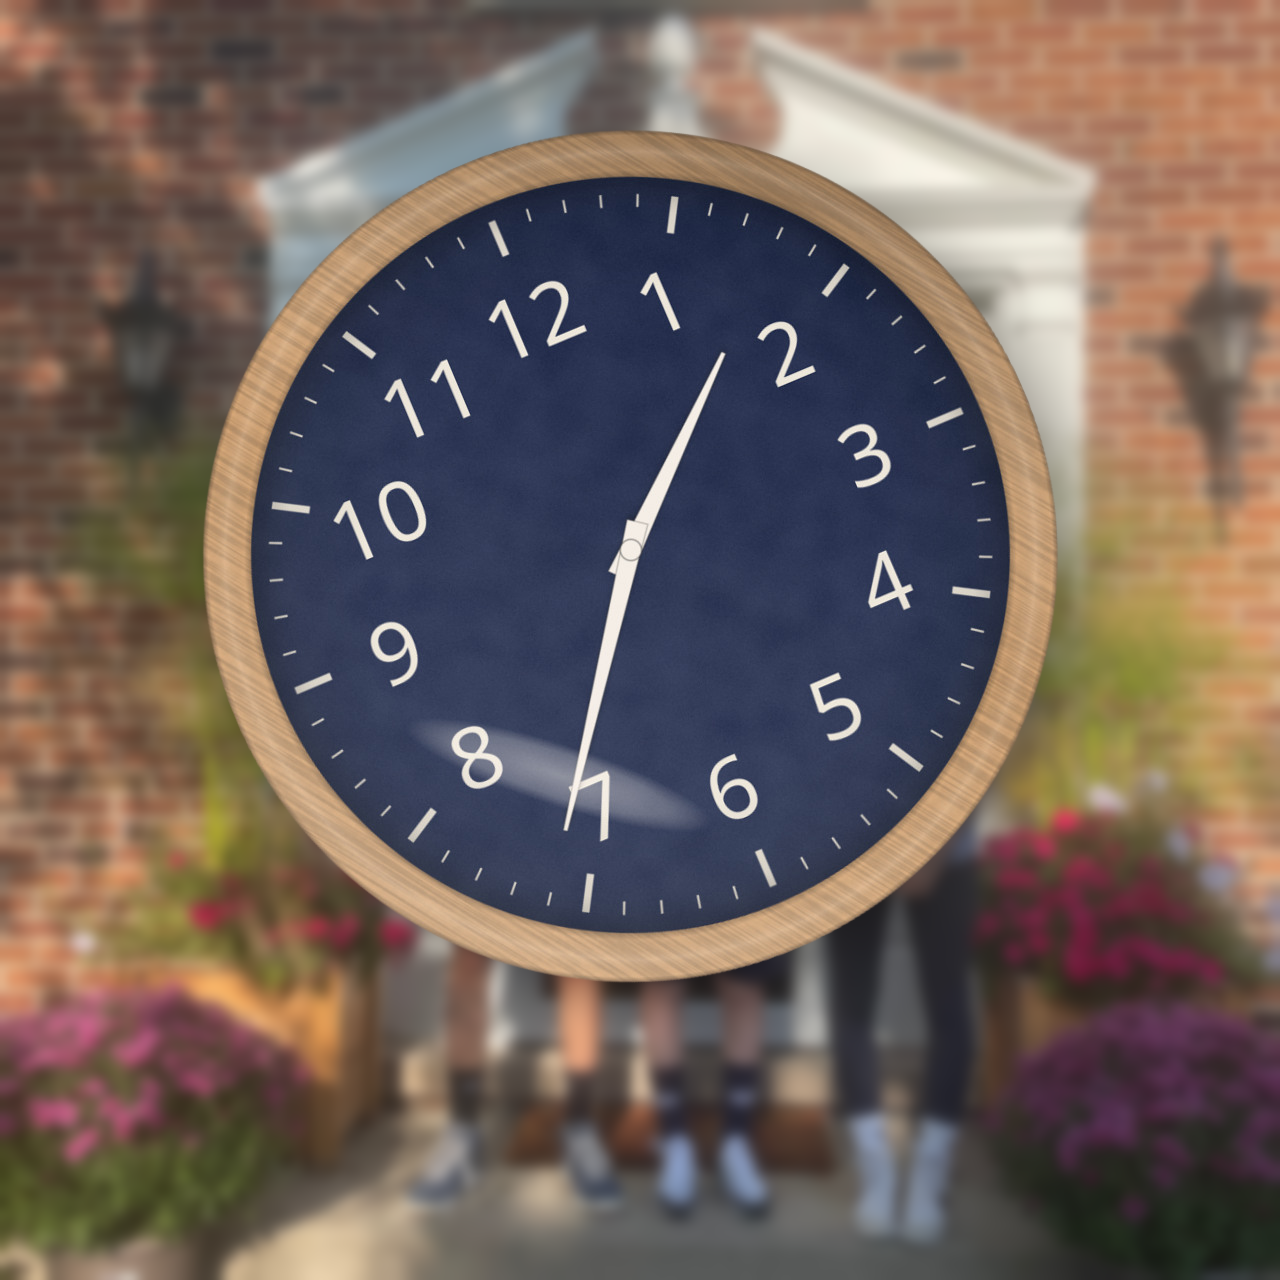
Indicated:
1.36
